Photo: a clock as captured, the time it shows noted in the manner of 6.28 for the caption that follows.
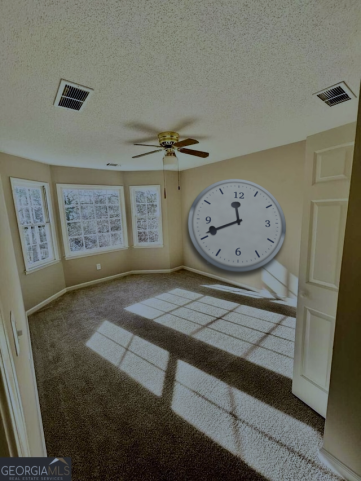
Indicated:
11.41
